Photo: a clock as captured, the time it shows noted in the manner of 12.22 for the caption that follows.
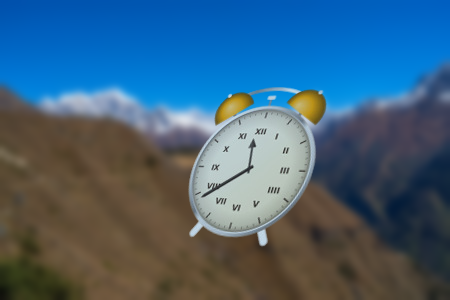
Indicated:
11.39
